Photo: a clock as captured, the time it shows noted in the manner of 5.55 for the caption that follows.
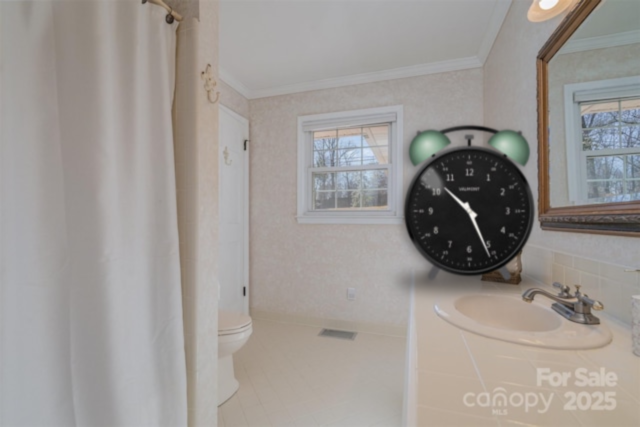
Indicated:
10.26
